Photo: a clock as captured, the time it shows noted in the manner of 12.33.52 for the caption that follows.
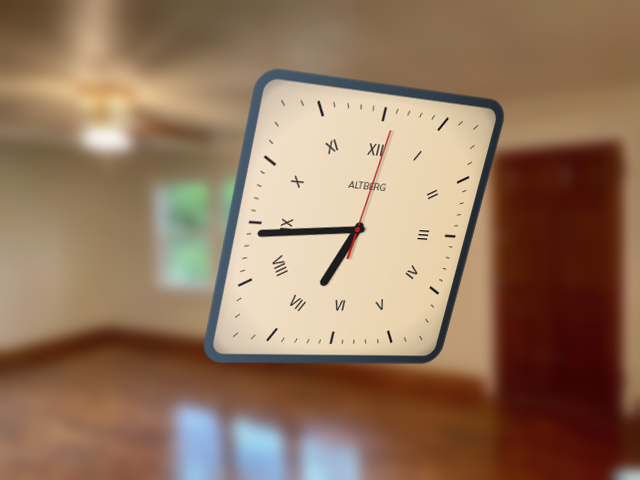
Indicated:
6.44.01
